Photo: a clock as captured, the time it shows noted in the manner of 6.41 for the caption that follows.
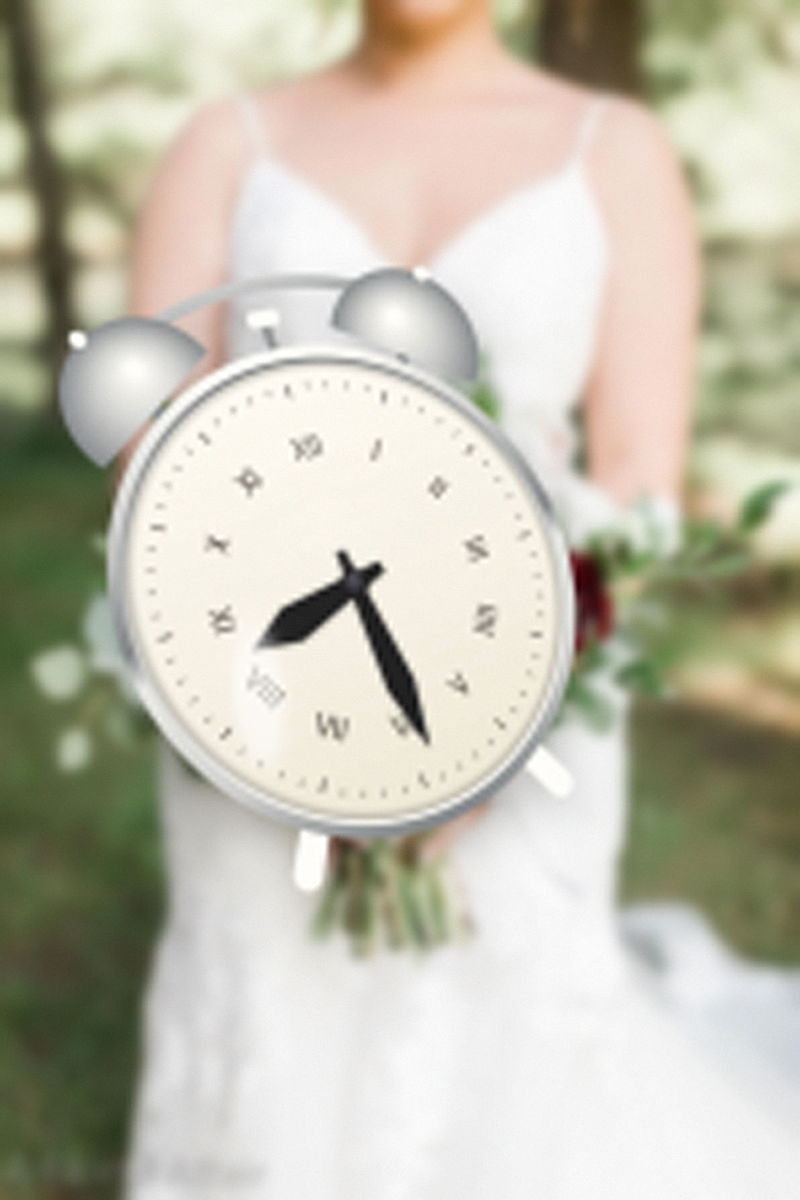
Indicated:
8.29
